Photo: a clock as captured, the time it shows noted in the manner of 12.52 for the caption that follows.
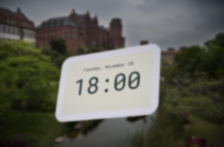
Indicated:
18.00
